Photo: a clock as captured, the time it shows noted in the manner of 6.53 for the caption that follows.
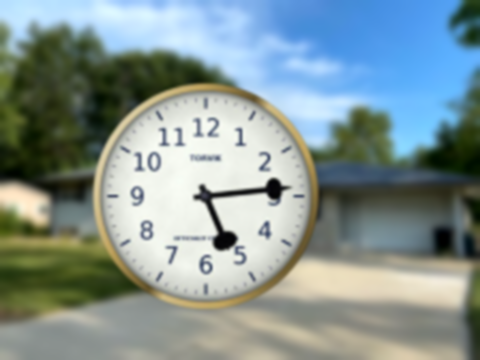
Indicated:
5.14
